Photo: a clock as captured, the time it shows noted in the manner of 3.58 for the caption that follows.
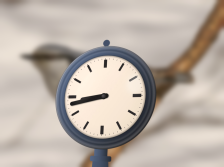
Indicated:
8.43
